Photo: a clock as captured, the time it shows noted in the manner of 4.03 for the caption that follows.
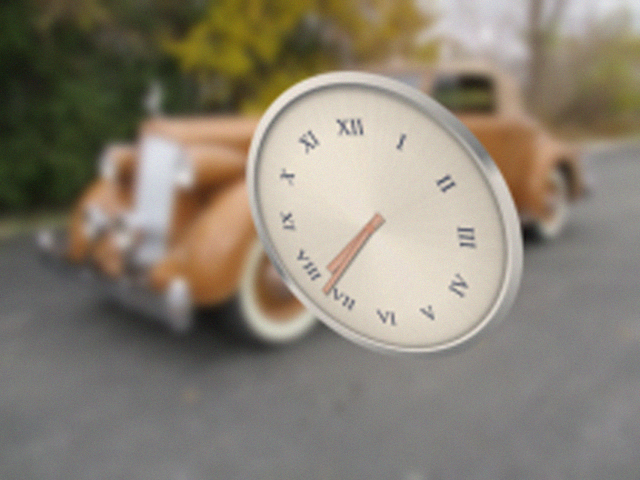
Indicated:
7.37
